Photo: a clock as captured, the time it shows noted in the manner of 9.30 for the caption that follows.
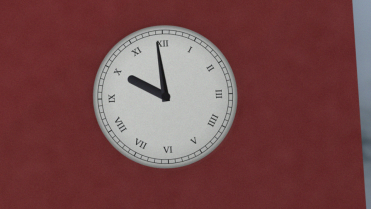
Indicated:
9.59
